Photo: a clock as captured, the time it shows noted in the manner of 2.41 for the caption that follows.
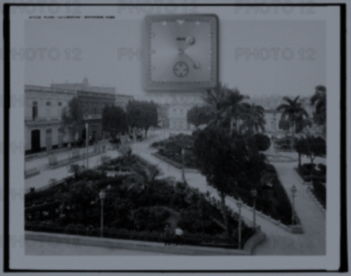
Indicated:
1.22
